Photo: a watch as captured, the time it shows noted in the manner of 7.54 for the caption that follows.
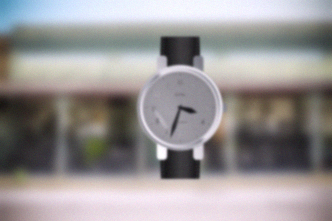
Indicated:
3.33
